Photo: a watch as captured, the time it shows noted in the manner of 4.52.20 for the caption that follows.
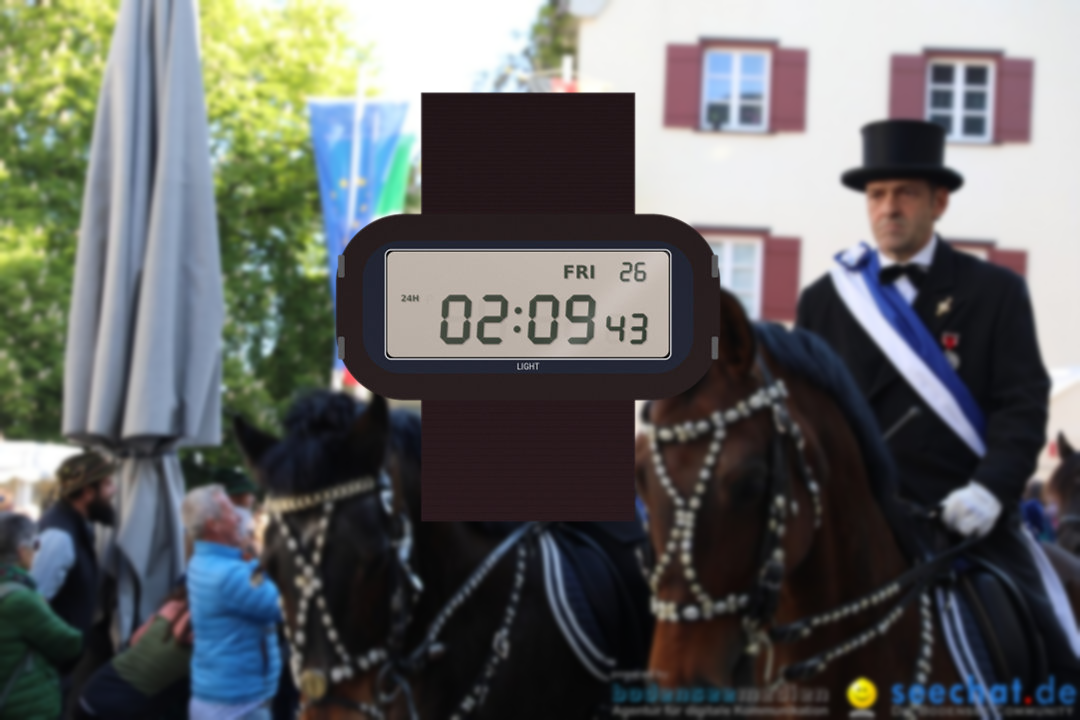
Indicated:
2.09.43
